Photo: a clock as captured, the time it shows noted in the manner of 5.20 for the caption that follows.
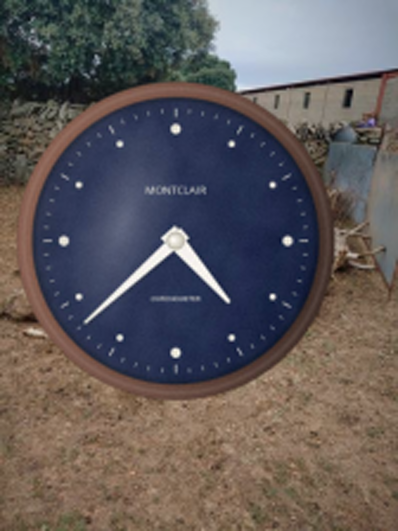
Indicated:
4.38
